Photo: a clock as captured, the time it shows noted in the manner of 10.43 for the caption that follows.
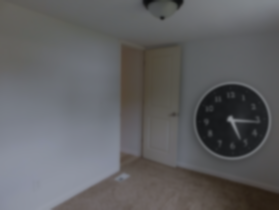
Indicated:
5.16
